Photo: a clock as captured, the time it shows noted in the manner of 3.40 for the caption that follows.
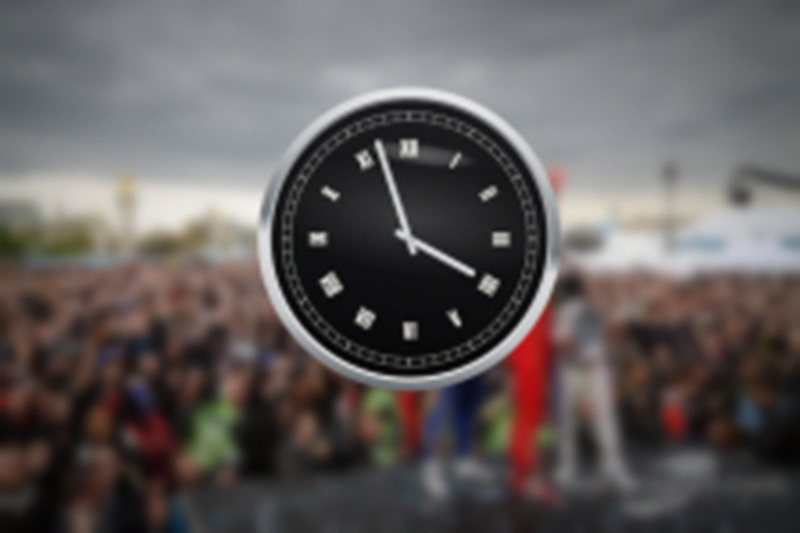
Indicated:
3.57
